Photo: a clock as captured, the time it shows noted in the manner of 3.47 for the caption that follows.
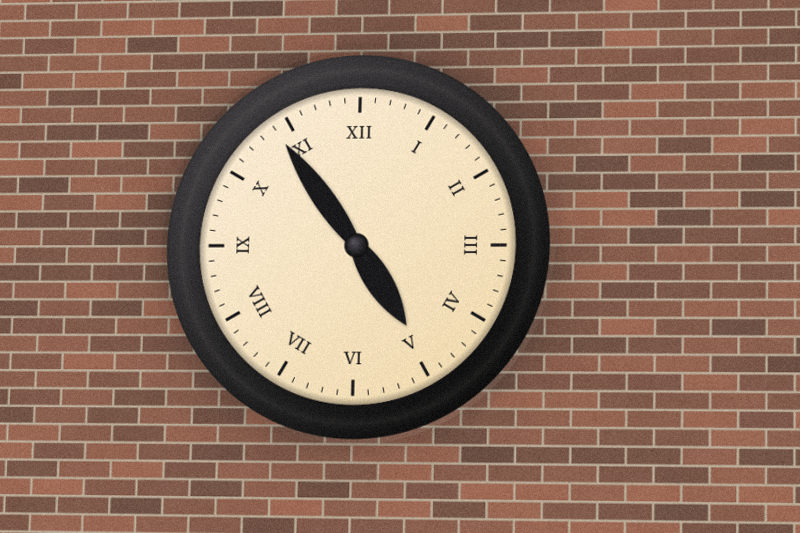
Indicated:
4.54
